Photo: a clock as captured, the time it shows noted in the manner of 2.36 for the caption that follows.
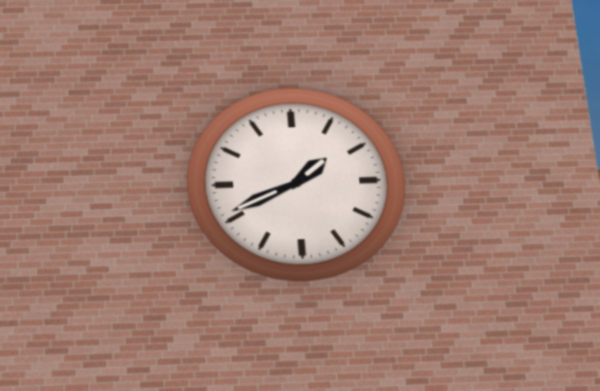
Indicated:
1.41
